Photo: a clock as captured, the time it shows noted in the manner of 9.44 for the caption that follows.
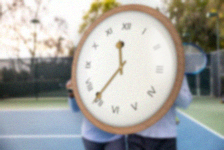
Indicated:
11.36
